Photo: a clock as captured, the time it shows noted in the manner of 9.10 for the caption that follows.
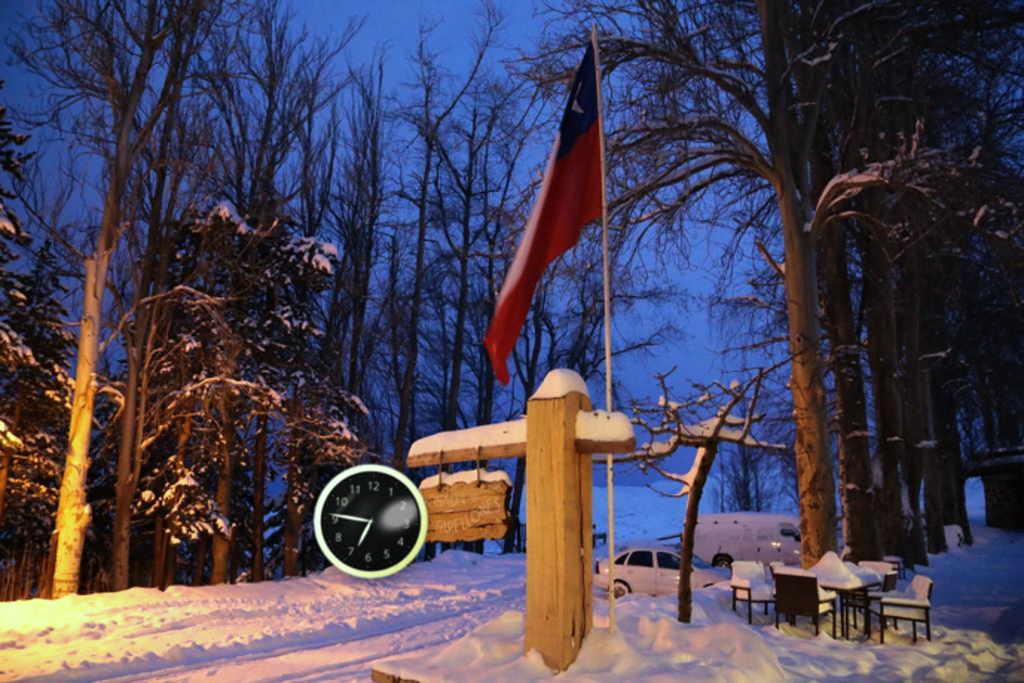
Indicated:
6.46
